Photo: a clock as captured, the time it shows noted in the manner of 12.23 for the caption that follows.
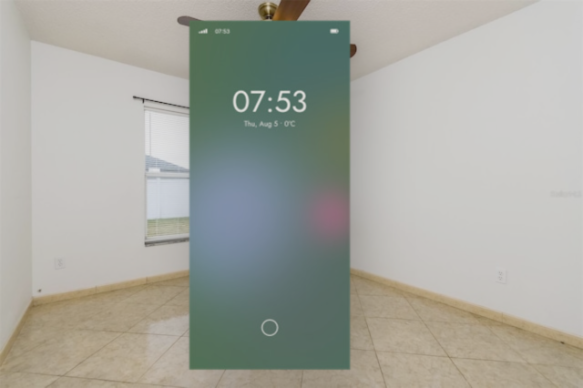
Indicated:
7.53
